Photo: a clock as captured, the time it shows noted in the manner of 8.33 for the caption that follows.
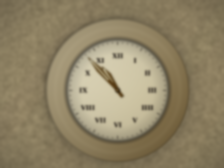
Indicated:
10.53
